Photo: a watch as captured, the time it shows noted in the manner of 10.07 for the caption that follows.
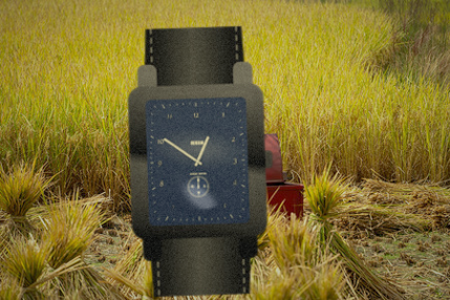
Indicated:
12.51
